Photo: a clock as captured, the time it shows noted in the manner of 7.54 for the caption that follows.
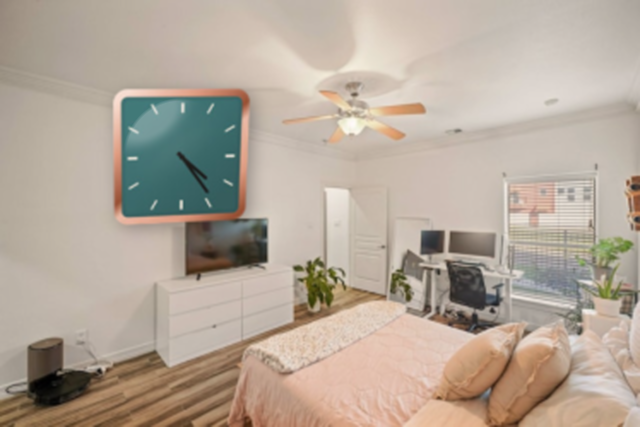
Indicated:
4.24
